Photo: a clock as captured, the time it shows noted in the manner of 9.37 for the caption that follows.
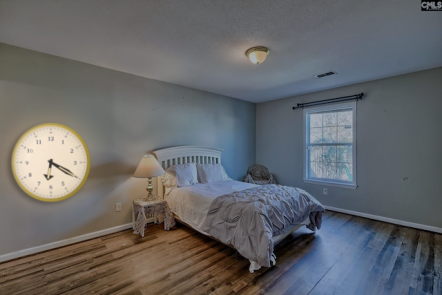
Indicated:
6.20
